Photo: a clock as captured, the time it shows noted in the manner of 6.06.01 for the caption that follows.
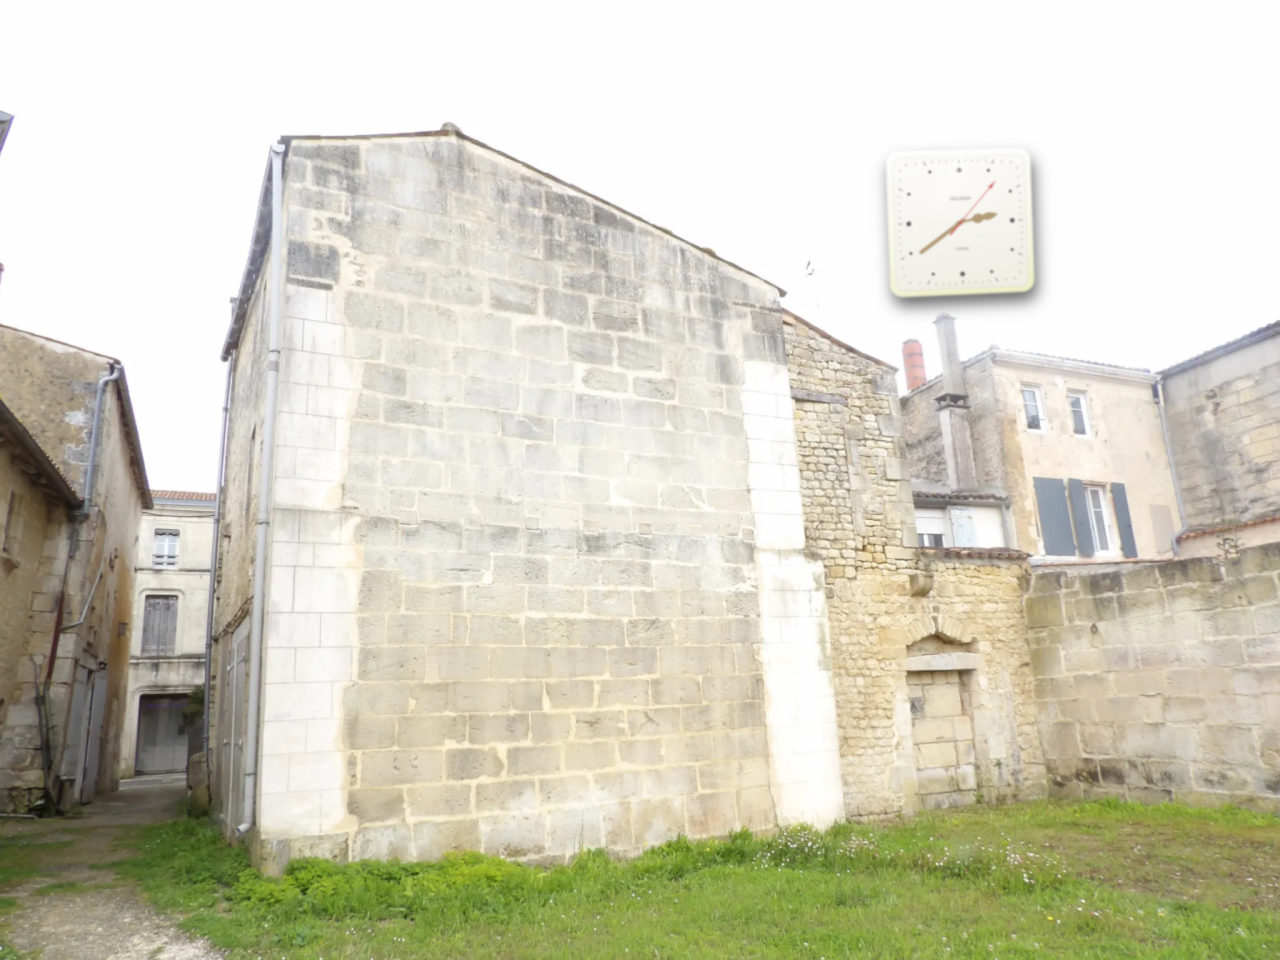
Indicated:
2.39.07
